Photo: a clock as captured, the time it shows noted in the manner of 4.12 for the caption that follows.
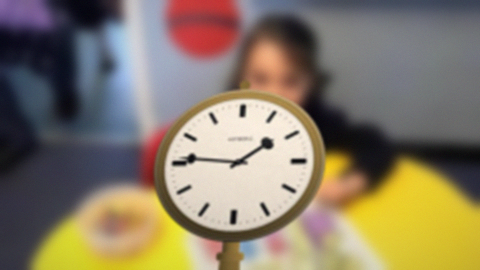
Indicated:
1.46
